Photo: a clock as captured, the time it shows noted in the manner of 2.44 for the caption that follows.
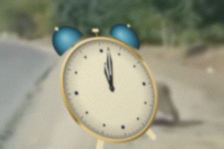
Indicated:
12.02
